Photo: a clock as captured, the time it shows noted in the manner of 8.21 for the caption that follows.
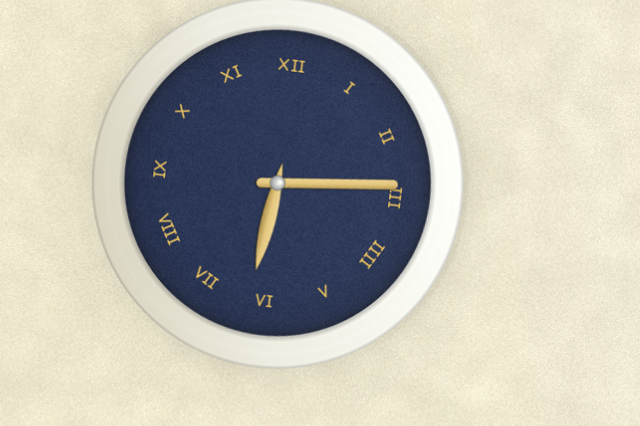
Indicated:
6.14
